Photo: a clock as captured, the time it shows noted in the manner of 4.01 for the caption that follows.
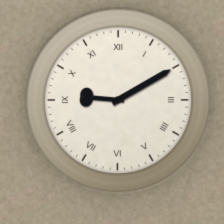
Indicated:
9.10
